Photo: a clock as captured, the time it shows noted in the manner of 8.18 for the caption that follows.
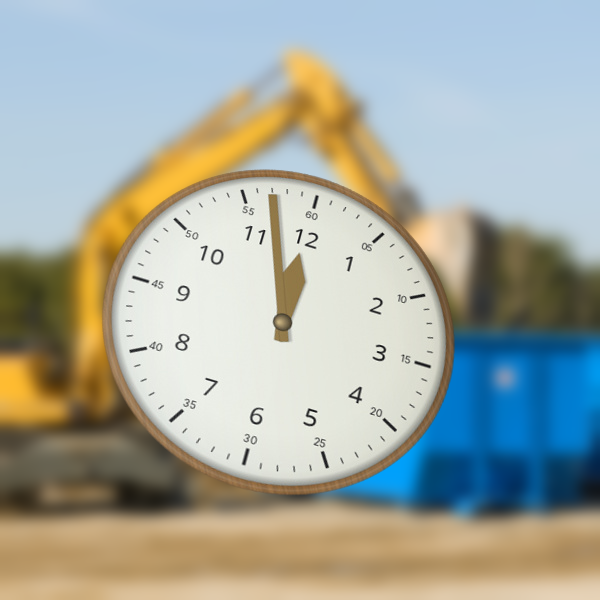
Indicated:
11.57
